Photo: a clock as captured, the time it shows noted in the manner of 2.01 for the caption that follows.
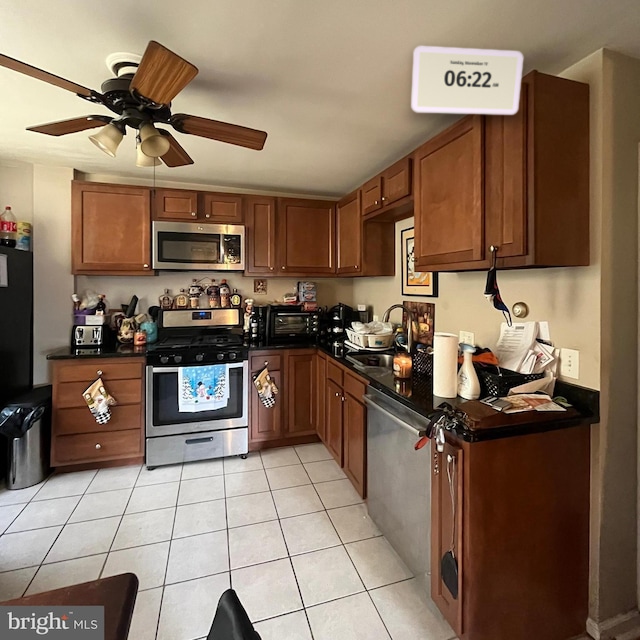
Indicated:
6.22
